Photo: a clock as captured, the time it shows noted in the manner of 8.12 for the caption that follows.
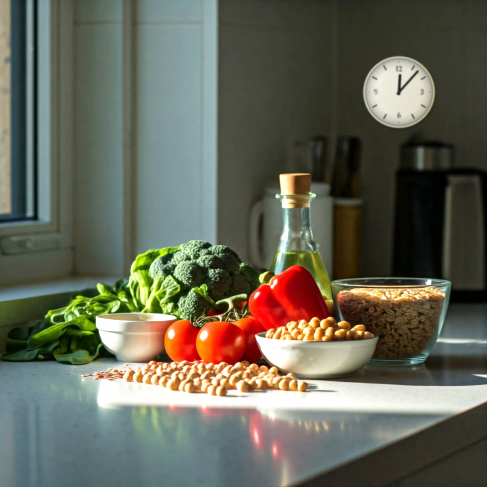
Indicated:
12.07
